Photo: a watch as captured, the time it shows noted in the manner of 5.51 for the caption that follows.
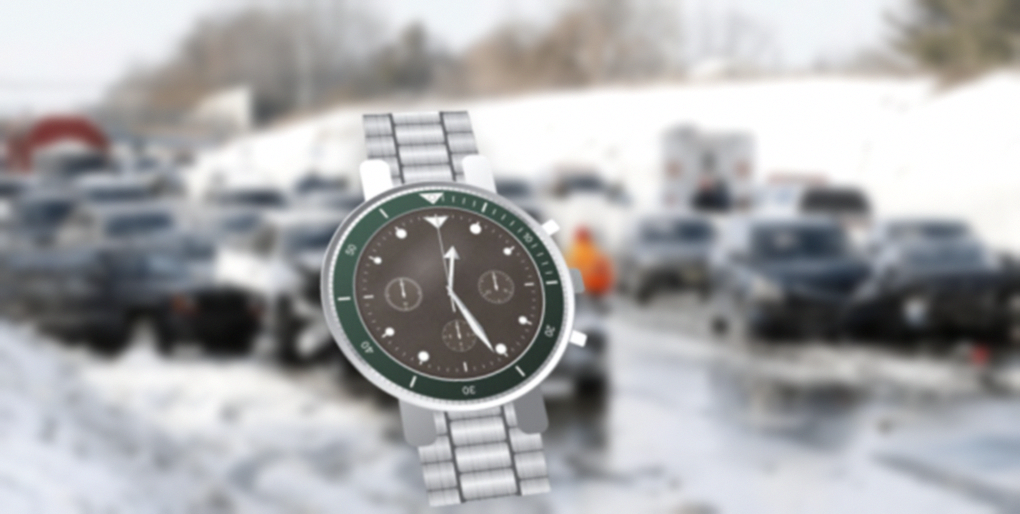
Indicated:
12.26
